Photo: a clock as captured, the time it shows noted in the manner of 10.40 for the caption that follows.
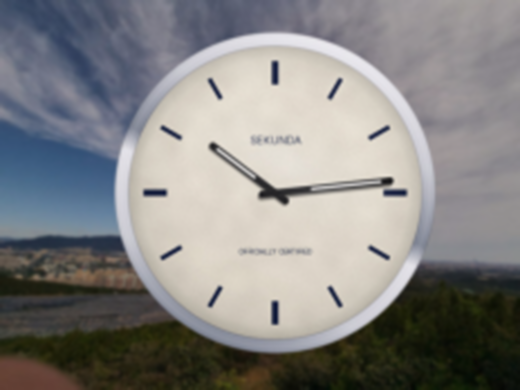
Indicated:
10.14
